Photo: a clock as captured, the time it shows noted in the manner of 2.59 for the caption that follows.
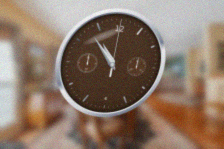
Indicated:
10.53
